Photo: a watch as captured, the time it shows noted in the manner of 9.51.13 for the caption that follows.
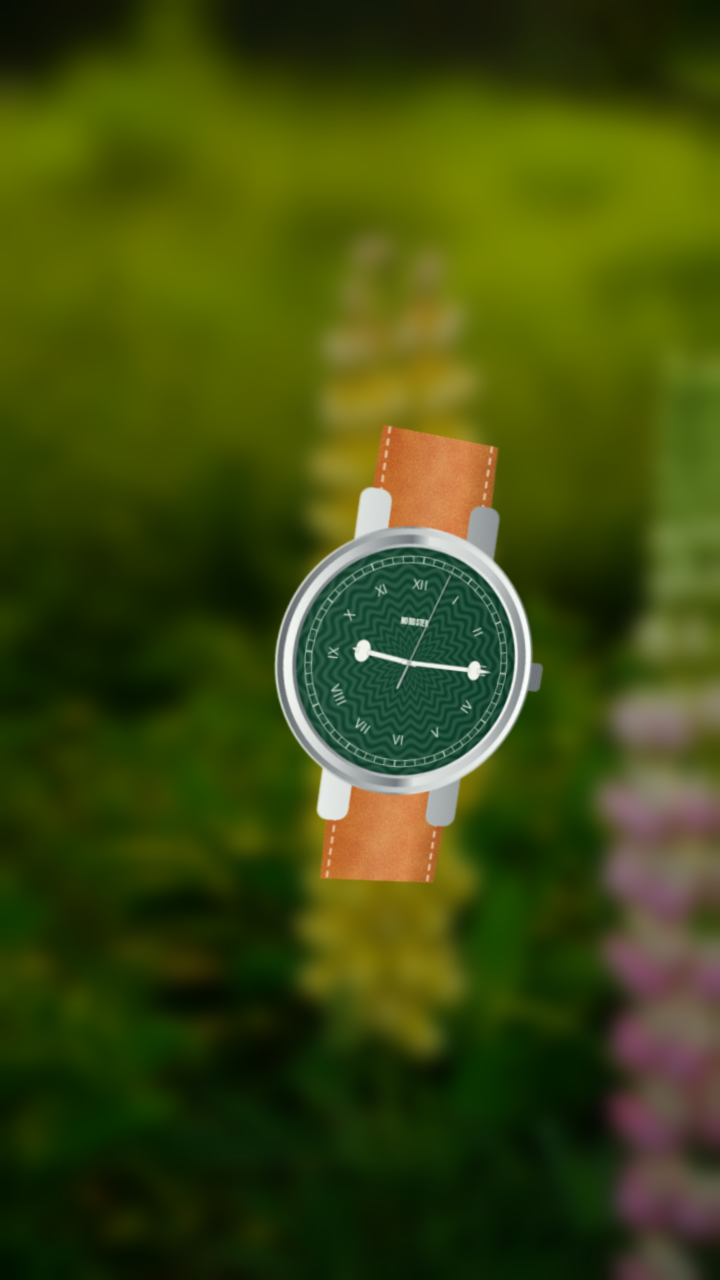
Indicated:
9.15.03
